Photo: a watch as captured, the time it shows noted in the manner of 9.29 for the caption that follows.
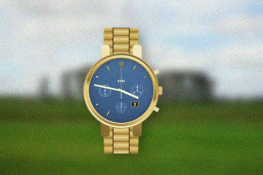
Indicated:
3.47
